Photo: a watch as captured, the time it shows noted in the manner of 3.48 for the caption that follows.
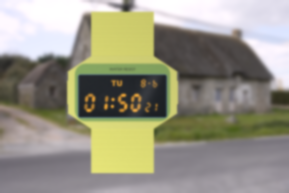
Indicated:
1.50
